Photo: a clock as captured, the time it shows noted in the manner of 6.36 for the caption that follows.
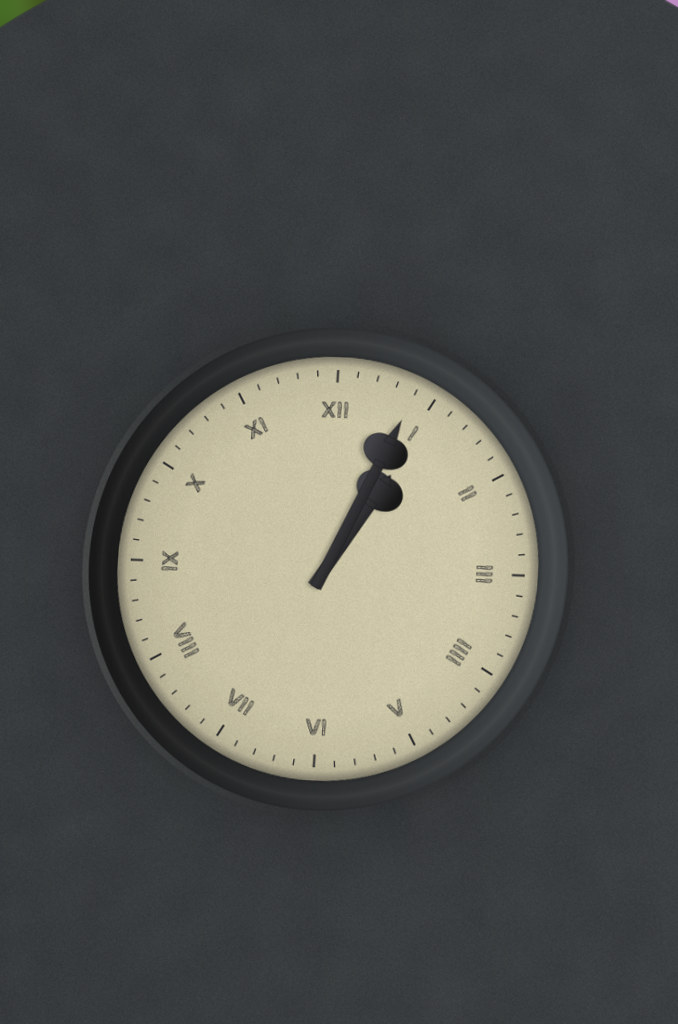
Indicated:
1.04
